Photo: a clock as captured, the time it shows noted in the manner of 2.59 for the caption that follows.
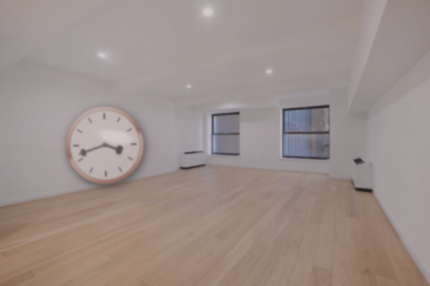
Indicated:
3.42
